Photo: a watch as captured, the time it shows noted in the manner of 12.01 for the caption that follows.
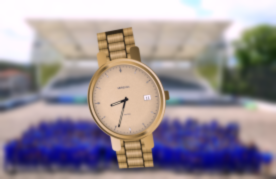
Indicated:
8.34
